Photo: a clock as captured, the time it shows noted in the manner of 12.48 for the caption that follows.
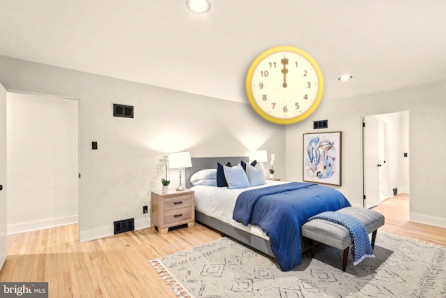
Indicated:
12.00
